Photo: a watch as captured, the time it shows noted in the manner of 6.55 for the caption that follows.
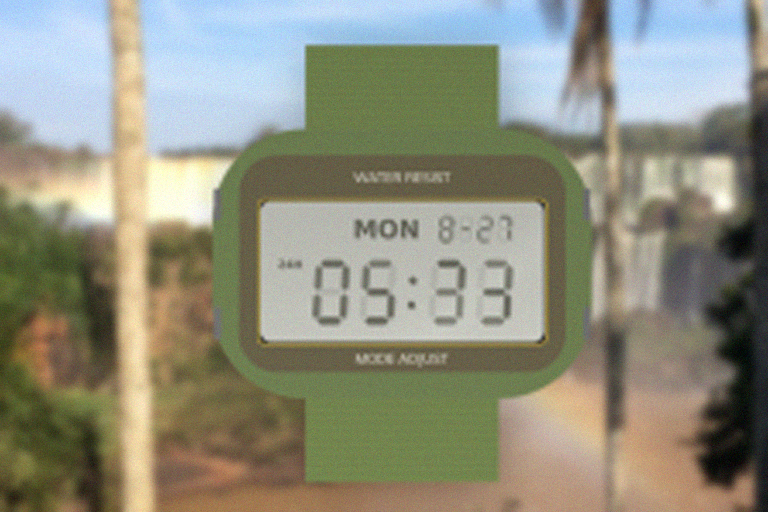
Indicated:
5.33
